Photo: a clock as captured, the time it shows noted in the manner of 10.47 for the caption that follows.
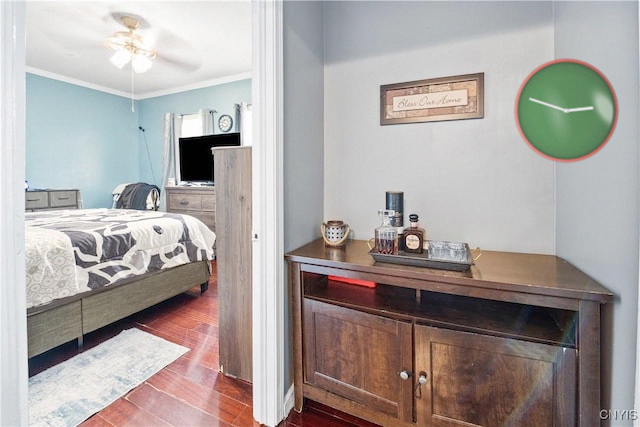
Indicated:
2.48
